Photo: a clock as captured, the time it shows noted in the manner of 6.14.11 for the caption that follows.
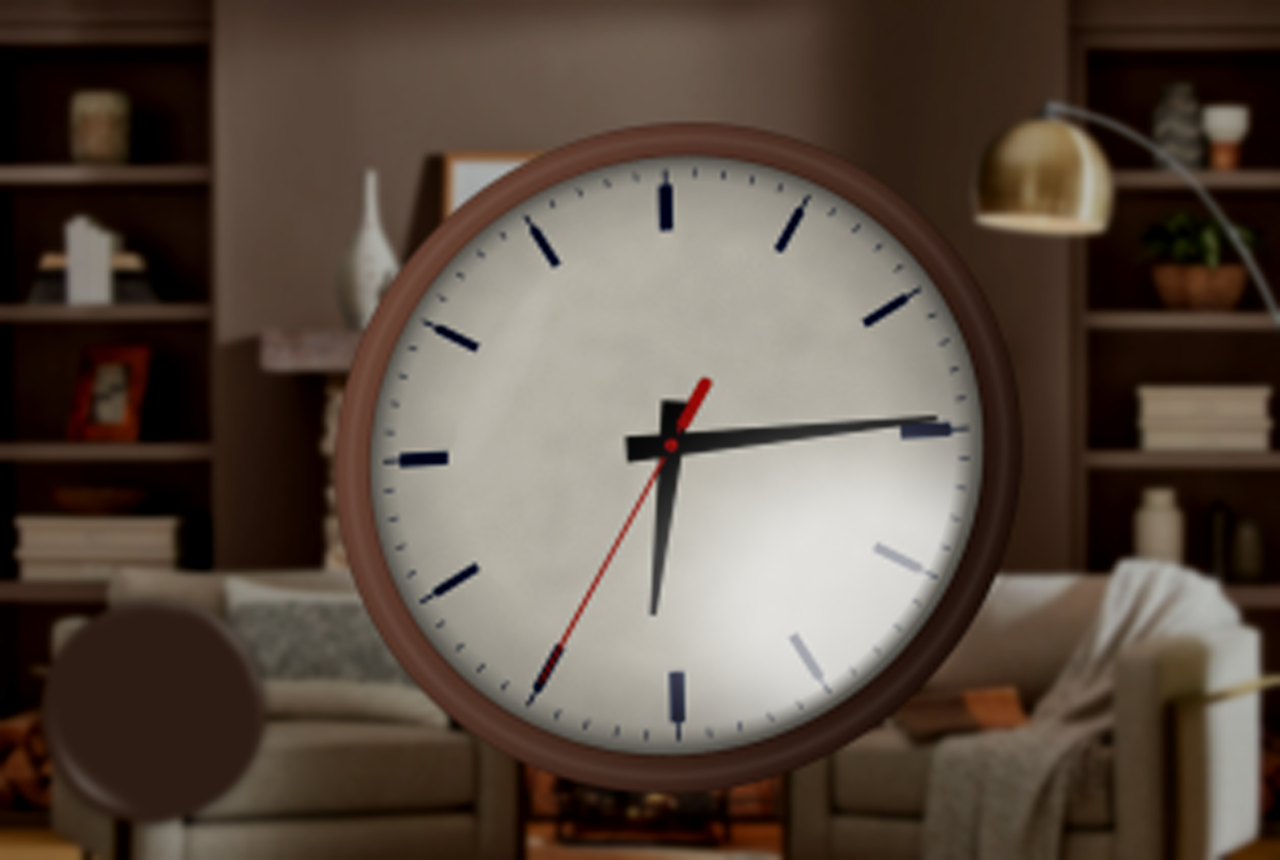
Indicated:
6.14.35
